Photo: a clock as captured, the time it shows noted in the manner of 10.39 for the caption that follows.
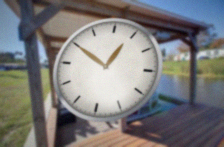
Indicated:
12.50
